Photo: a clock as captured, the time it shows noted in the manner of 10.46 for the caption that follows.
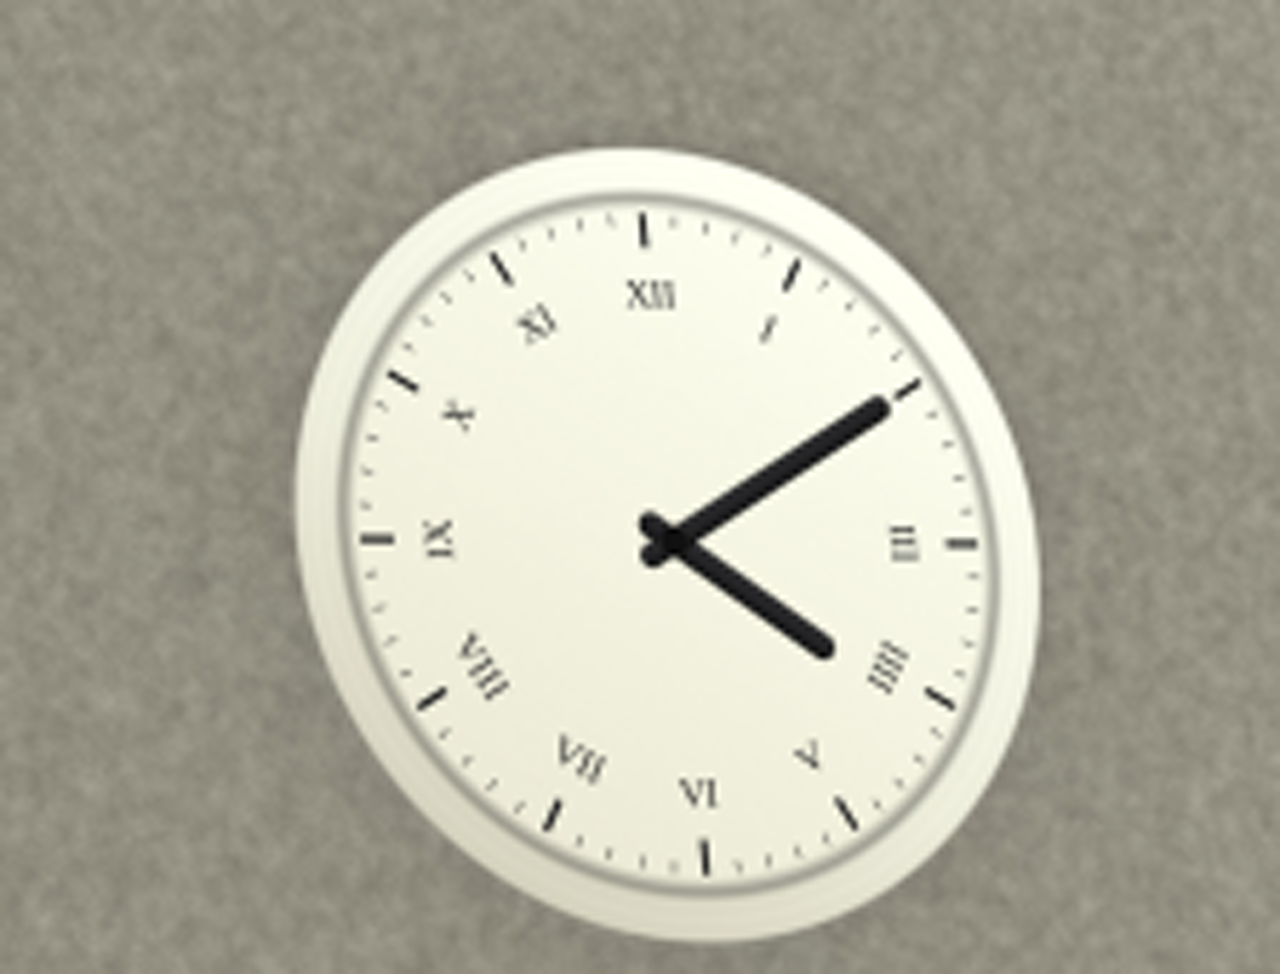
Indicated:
4.10
